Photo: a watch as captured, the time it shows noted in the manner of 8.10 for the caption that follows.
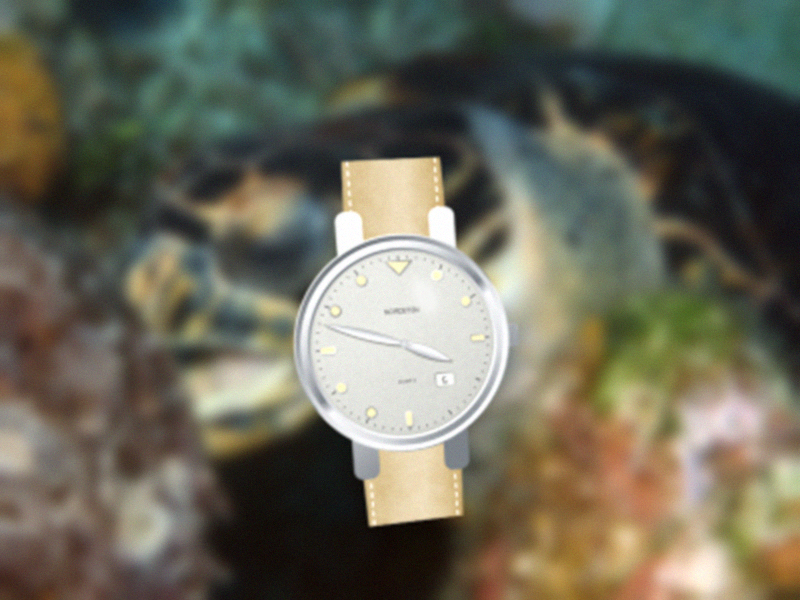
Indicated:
3.48
